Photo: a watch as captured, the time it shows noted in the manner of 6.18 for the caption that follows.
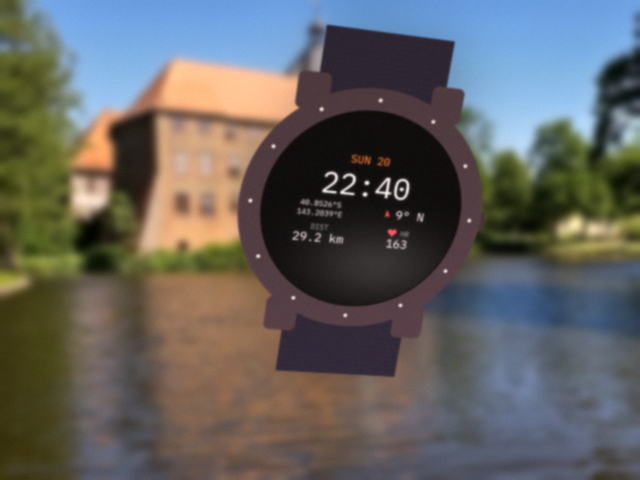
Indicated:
22.40
